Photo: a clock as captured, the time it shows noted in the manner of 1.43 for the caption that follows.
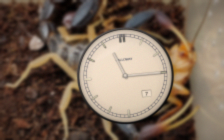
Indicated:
11.15
